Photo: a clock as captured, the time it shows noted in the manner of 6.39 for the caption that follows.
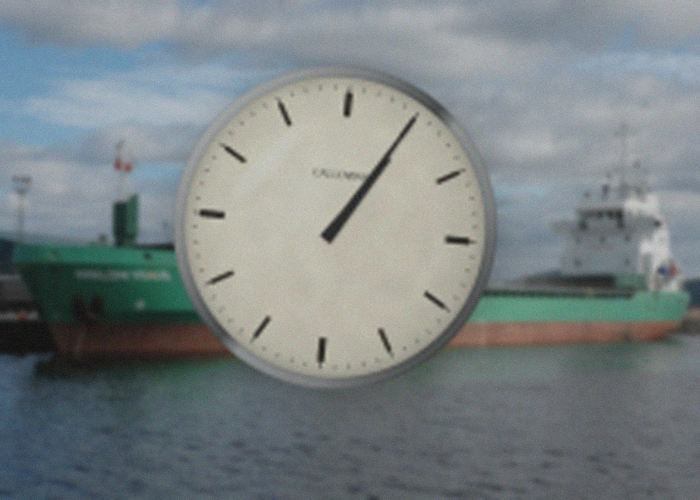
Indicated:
1.05
